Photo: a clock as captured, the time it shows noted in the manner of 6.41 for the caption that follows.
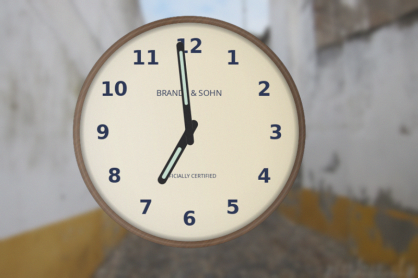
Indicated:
6.59
